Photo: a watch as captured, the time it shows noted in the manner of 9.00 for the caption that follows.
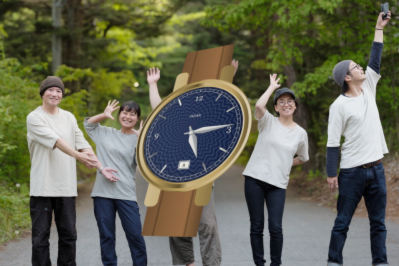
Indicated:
5.14
